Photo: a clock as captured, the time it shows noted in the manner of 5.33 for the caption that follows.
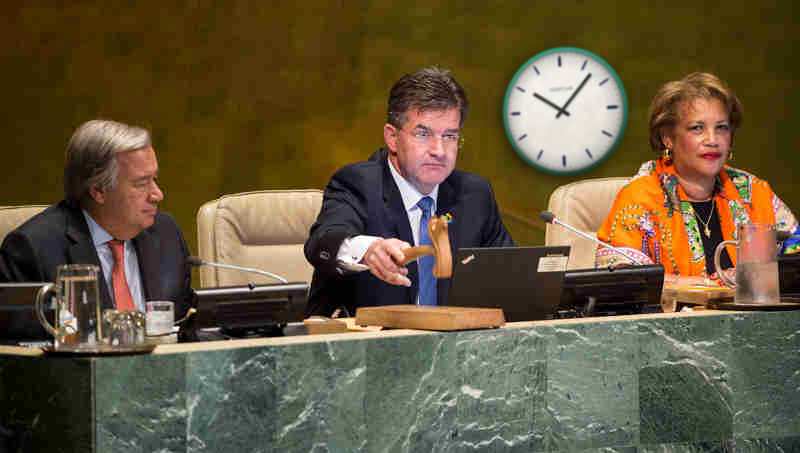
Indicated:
10.07
